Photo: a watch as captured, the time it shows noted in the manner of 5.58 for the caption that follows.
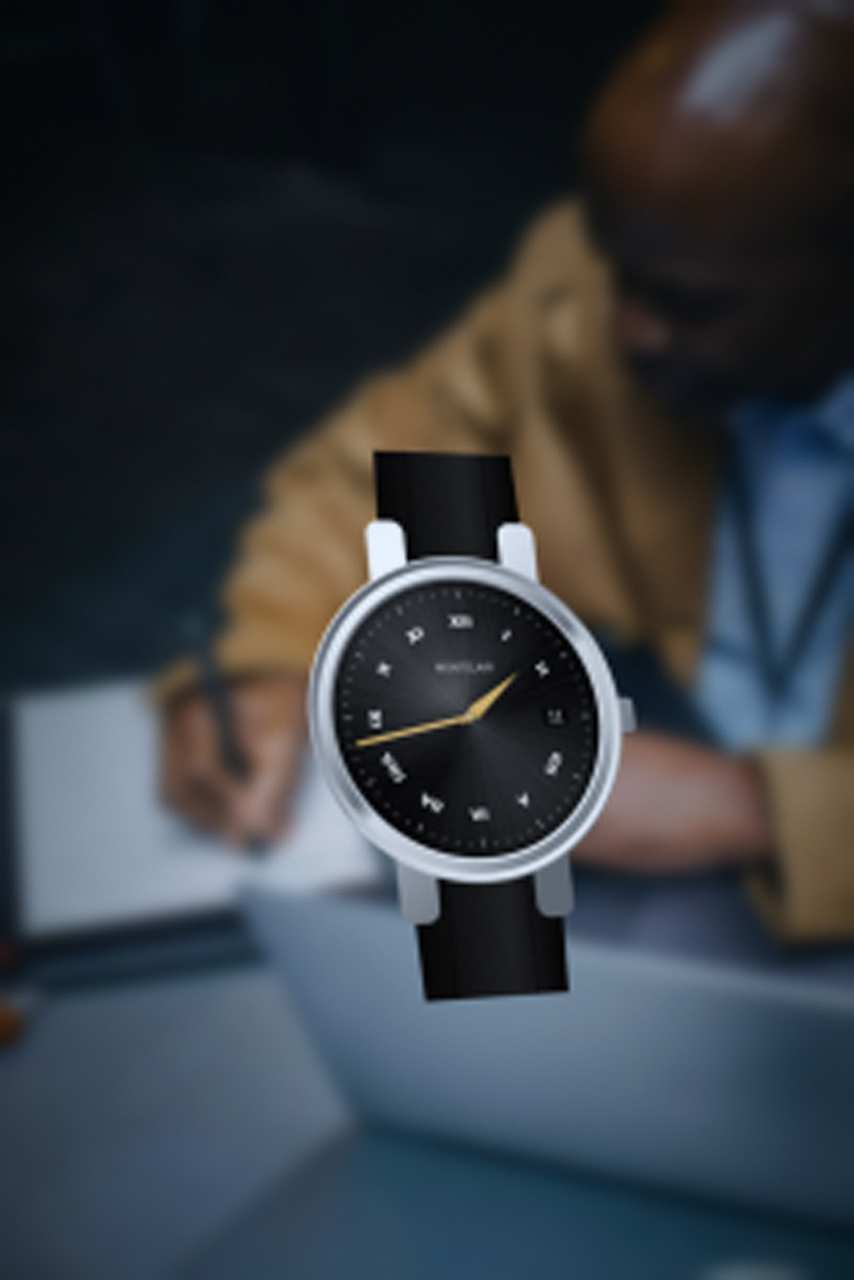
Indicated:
1.43
